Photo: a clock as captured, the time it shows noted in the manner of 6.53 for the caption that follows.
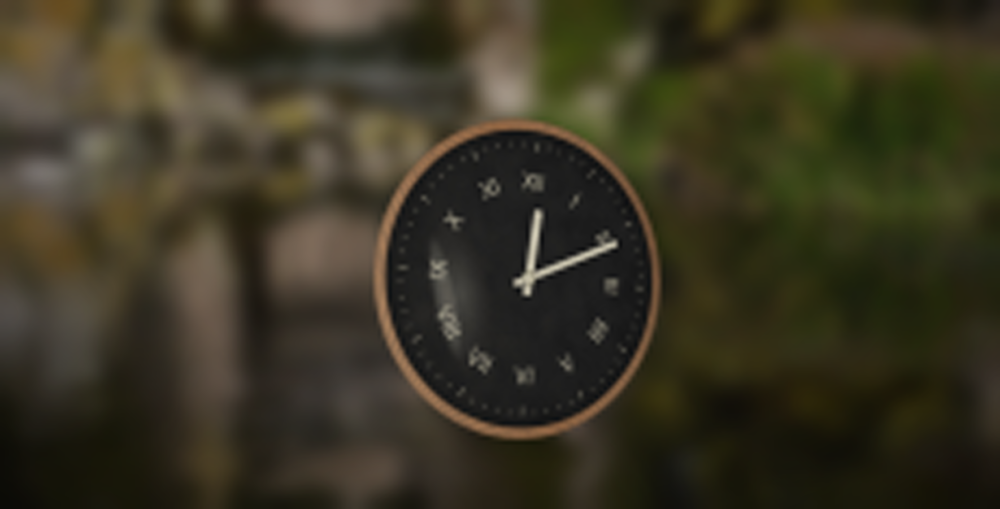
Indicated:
12.11
